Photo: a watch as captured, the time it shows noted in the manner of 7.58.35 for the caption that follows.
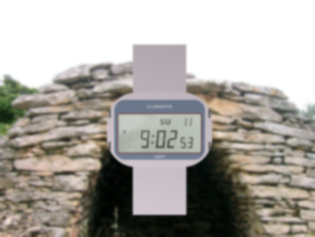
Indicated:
9.02.53
